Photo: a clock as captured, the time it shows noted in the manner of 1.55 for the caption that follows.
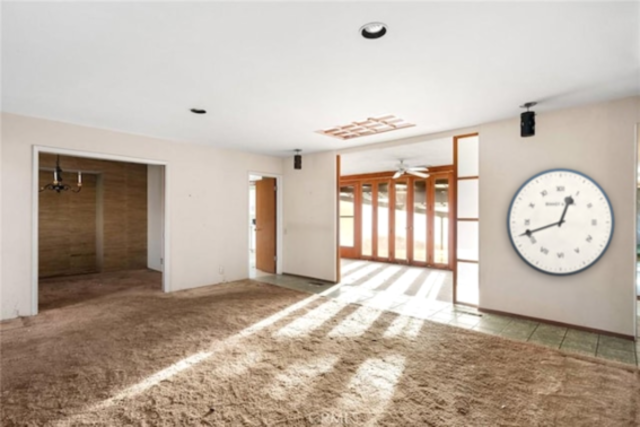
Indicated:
12.42
